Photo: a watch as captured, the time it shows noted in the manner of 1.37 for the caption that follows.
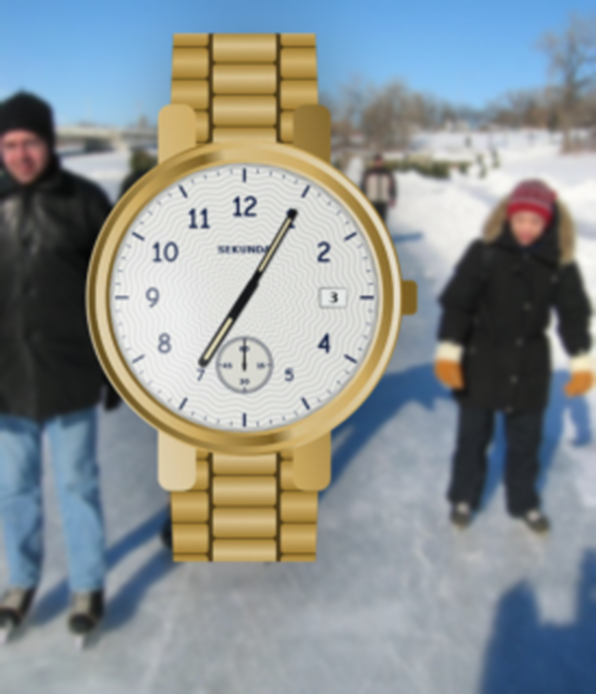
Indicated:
7.05
